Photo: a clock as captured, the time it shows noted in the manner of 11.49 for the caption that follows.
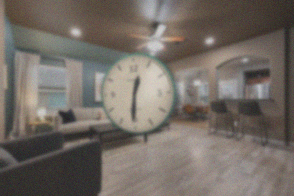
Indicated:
12.31
